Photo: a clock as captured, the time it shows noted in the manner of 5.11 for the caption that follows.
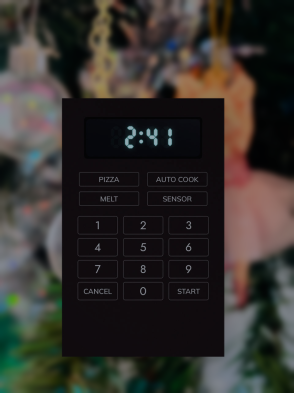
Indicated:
2.41
